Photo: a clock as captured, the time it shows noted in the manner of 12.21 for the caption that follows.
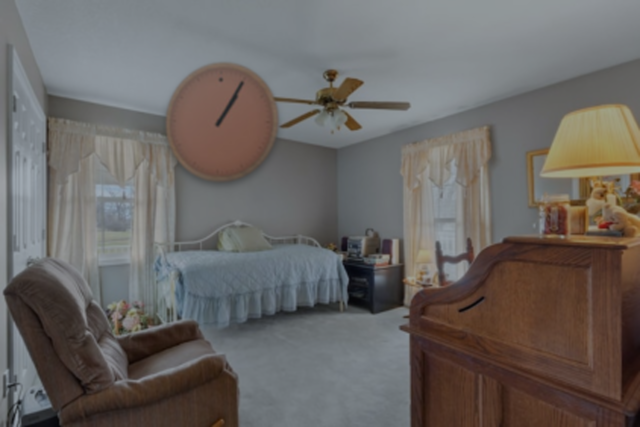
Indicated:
1.05
